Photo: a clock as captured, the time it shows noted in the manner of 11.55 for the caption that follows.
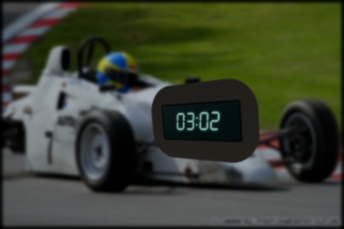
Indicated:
3.02
